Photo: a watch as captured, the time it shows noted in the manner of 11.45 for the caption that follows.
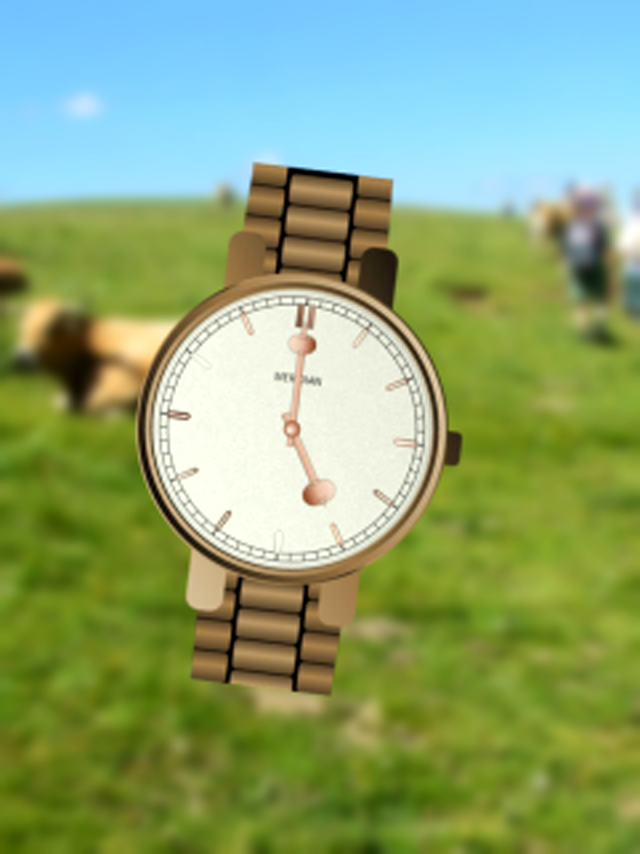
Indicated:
5.00
